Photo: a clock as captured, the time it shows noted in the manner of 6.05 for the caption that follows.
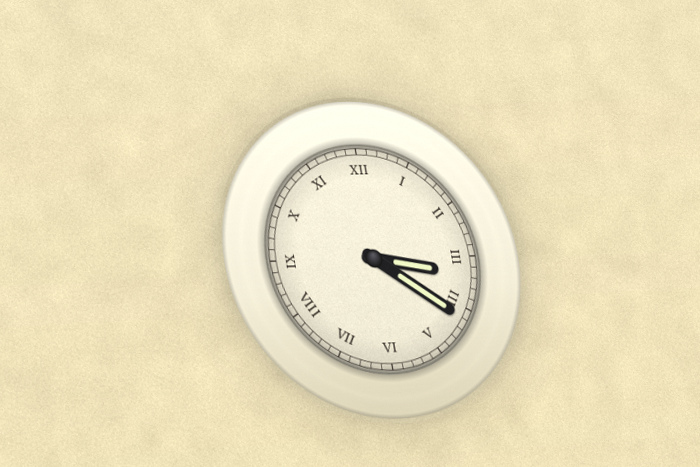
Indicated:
3.21
